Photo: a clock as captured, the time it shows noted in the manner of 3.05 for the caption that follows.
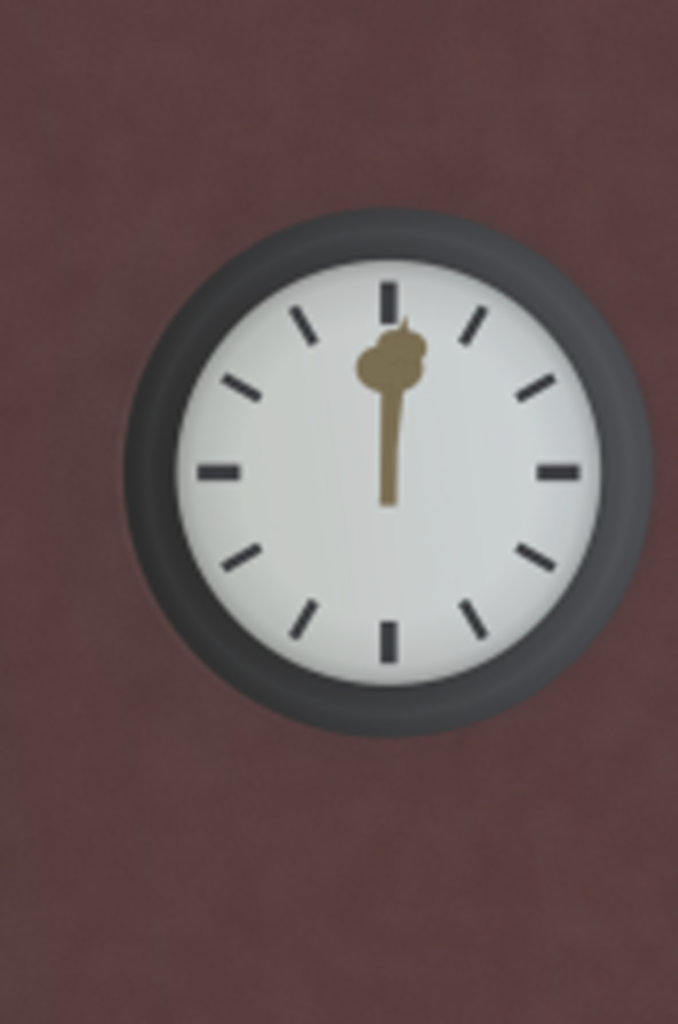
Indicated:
12.01
